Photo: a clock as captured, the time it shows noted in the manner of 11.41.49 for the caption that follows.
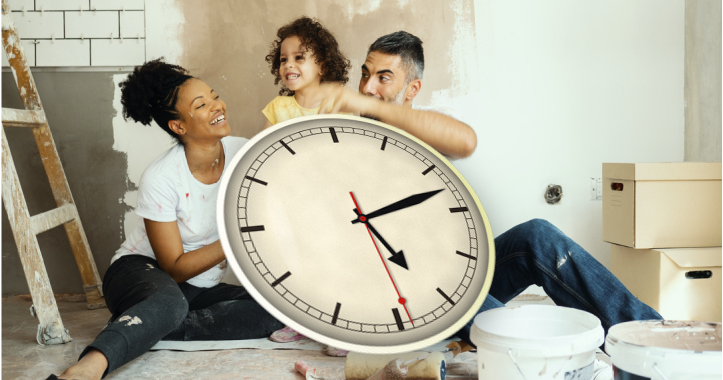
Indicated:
5.12.29
